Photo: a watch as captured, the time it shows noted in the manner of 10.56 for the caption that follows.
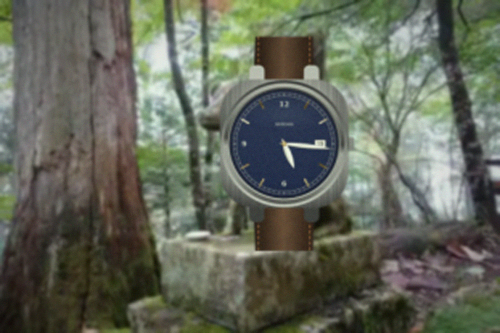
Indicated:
5.16
